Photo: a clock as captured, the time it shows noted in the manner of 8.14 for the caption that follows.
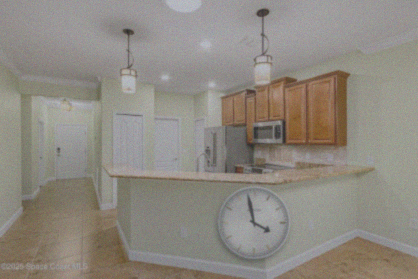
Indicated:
3.58
